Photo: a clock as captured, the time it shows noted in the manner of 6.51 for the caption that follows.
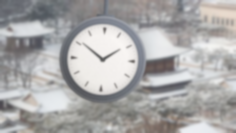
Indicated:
1.51
